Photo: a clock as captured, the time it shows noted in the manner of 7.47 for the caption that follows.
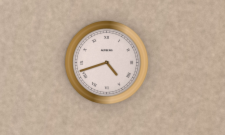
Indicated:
4.42
